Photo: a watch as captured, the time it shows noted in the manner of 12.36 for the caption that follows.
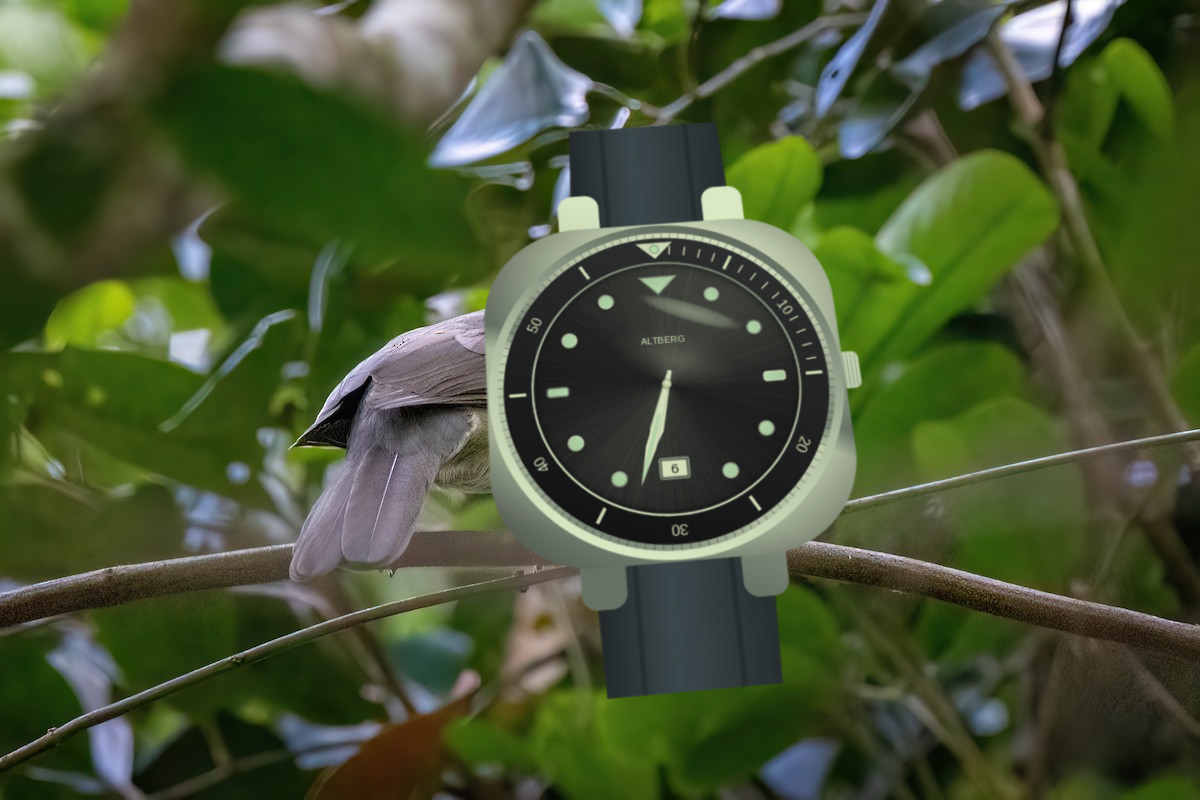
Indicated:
6.33
